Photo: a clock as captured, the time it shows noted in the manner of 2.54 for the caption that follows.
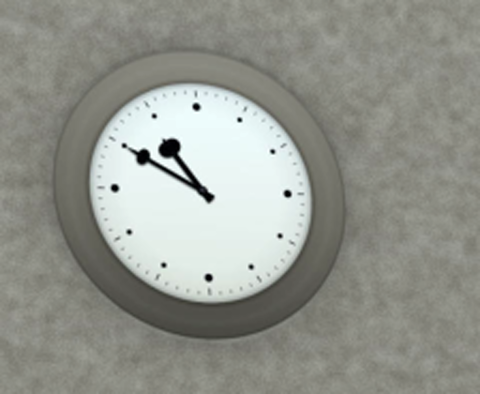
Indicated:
10.50
